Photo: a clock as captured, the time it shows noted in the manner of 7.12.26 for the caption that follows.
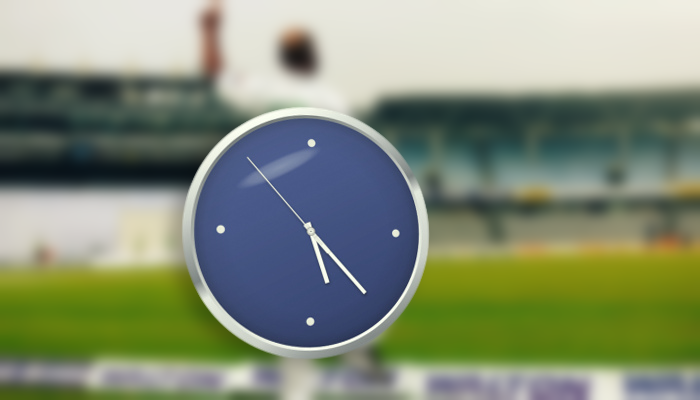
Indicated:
5.22.53
